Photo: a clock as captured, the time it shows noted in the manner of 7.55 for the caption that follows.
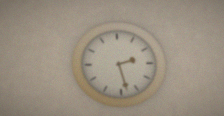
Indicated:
2.28
